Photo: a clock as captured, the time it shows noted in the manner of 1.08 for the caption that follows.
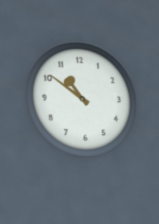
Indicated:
10.51
